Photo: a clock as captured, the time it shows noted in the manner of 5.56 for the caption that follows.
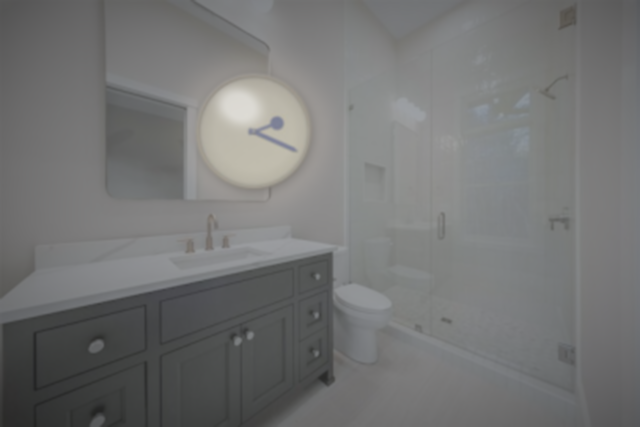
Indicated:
2.19
